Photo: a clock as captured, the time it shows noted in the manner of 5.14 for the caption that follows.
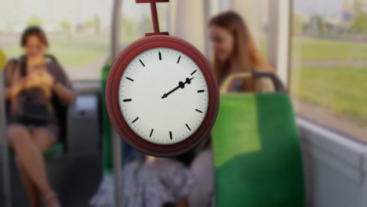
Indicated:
2.11
